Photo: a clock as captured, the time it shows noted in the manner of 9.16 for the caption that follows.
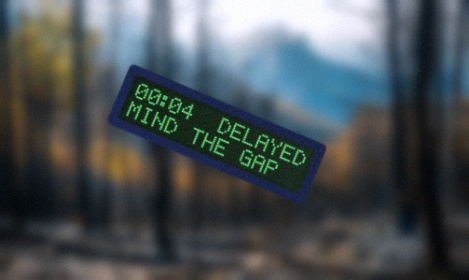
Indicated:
0.04
